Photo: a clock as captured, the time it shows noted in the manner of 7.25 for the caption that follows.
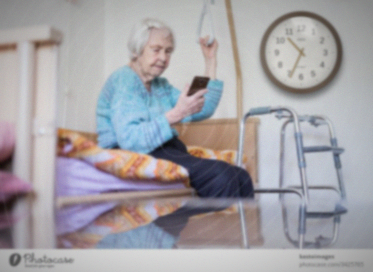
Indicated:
10.34
